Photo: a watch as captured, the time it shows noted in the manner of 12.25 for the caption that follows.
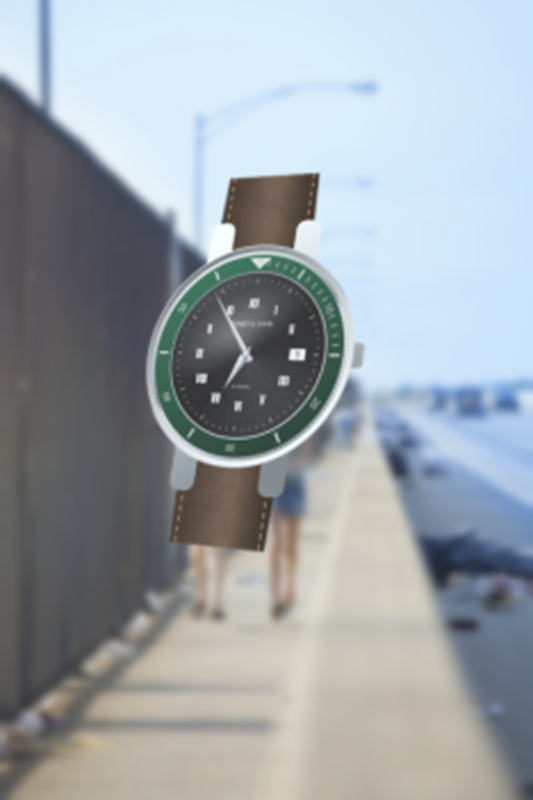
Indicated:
6.54
